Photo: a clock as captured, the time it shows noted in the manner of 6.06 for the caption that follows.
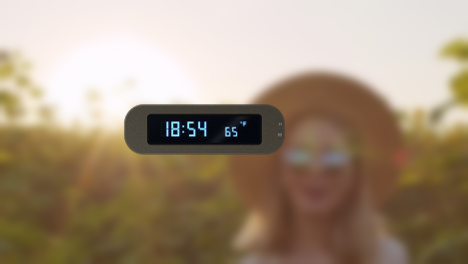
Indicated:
18.54
